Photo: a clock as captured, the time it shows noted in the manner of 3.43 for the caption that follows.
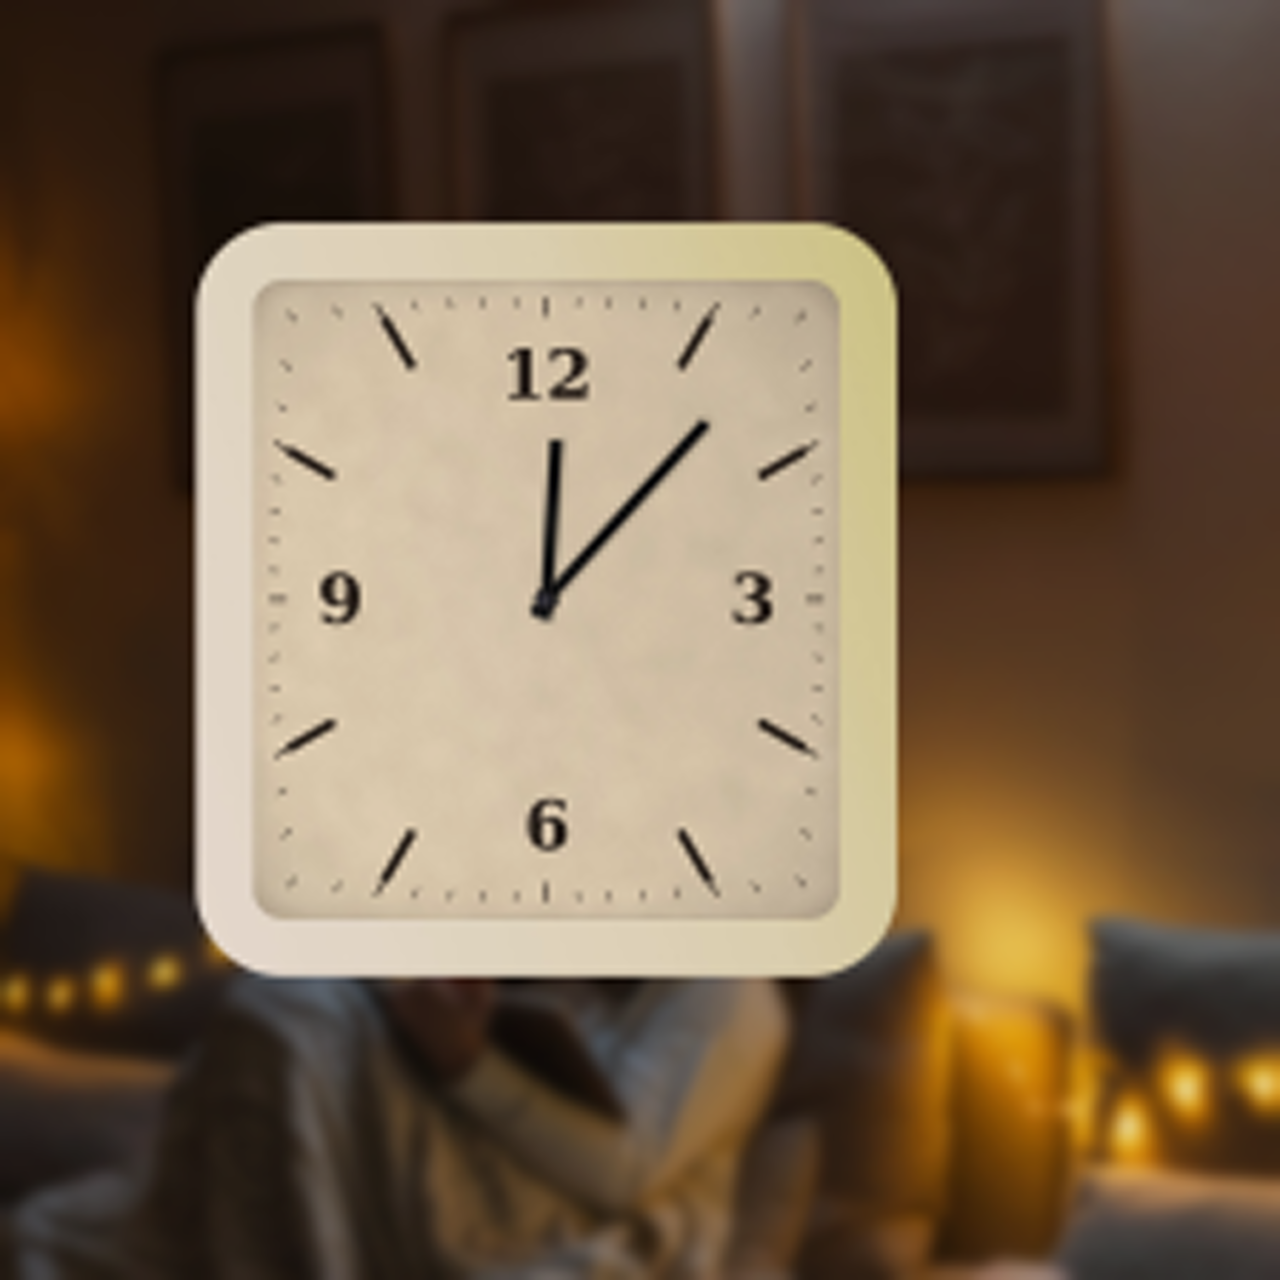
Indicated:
12.07
